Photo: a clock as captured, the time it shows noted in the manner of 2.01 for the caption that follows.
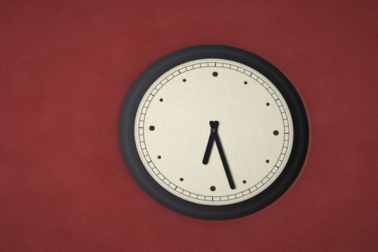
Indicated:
6.27
